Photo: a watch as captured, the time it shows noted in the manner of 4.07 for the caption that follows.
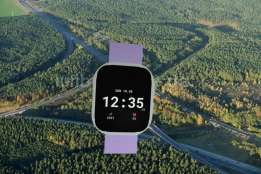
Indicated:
12.35
